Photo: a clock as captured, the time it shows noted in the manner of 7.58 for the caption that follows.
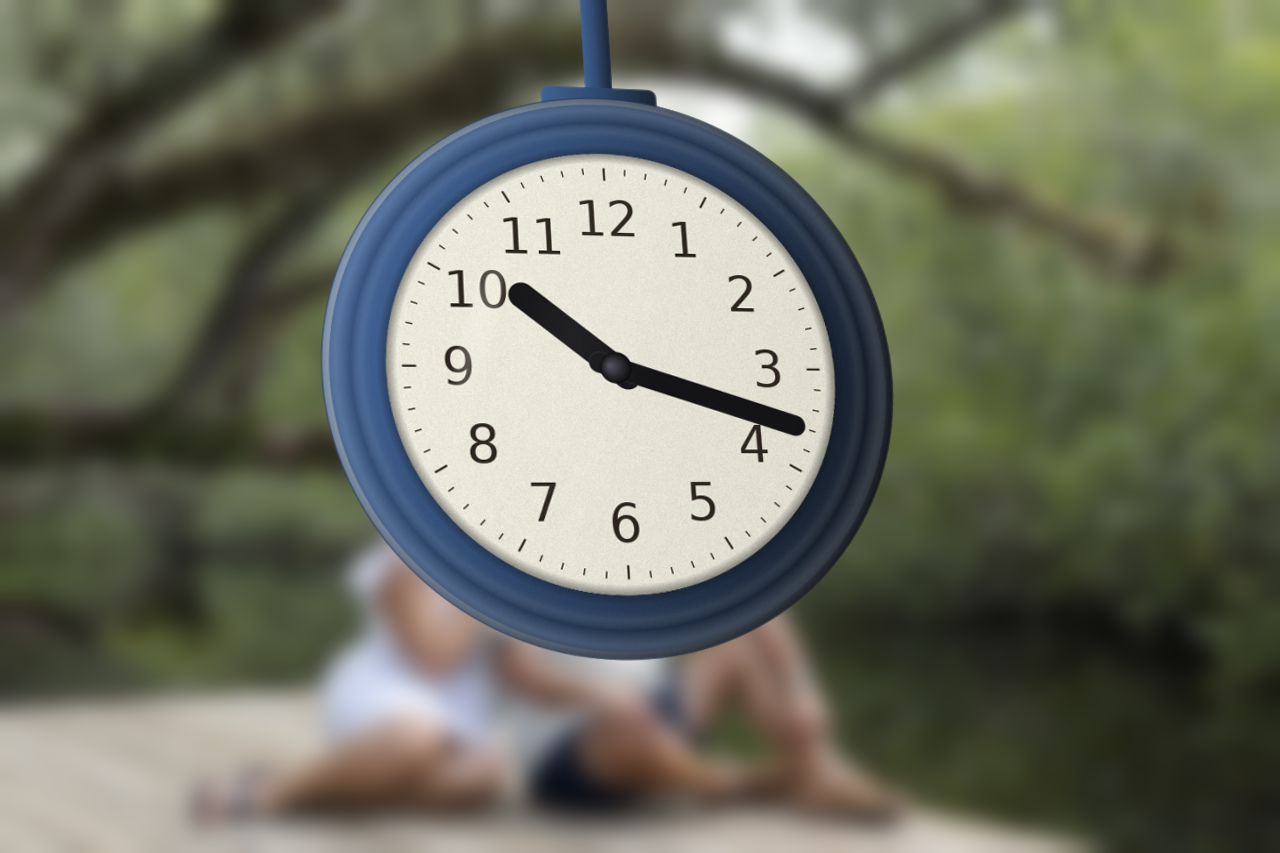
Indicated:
10.18
